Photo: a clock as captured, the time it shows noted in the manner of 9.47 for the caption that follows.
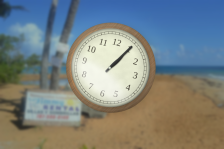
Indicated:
1.05
